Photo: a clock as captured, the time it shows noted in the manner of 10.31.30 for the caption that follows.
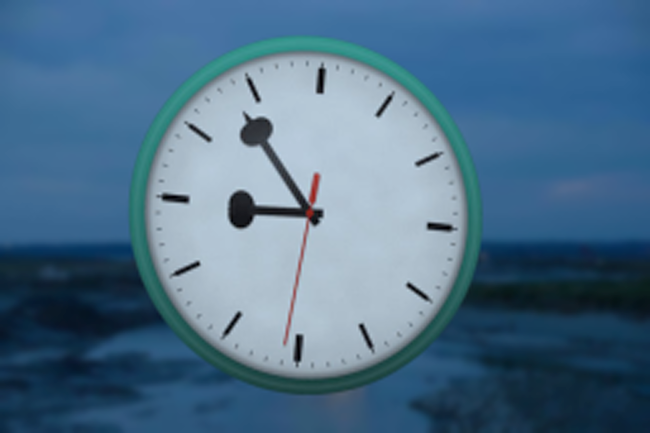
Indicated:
8.53.31
